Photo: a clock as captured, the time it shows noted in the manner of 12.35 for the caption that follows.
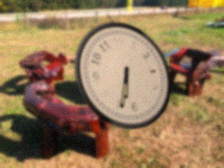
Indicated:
6.34
